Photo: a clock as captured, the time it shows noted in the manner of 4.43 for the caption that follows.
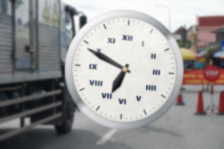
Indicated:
6.49
